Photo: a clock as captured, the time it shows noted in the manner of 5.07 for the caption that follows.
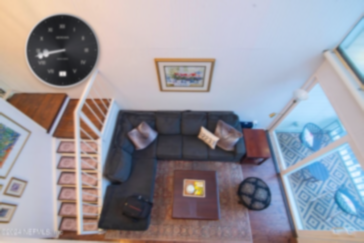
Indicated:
8.43
